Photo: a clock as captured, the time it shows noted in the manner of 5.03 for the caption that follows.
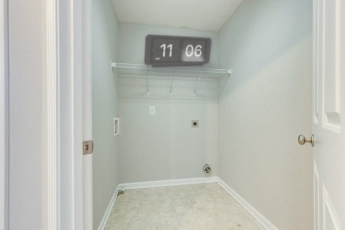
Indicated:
11.06
